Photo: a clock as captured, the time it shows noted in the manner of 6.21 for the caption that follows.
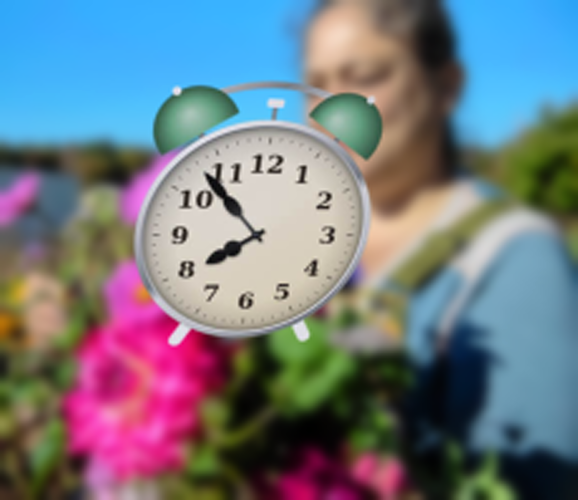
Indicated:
7.53
